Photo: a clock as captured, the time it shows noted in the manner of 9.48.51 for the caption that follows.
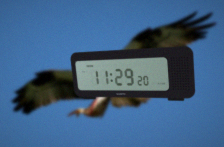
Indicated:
11.29.20
